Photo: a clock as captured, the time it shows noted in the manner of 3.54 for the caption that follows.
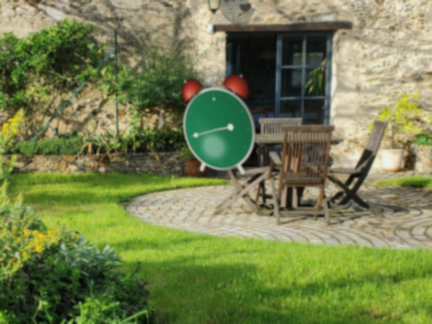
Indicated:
2.43
